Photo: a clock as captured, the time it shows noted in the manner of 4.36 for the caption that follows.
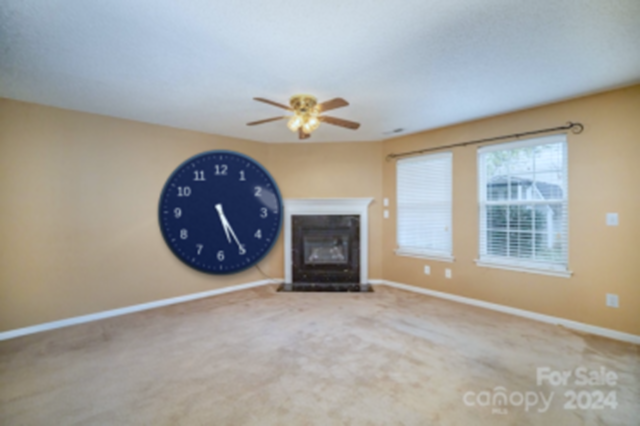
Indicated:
5.25
